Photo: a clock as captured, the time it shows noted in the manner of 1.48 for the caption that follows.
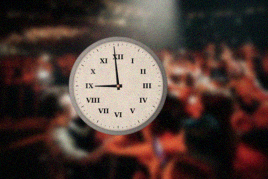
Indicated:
8.59
